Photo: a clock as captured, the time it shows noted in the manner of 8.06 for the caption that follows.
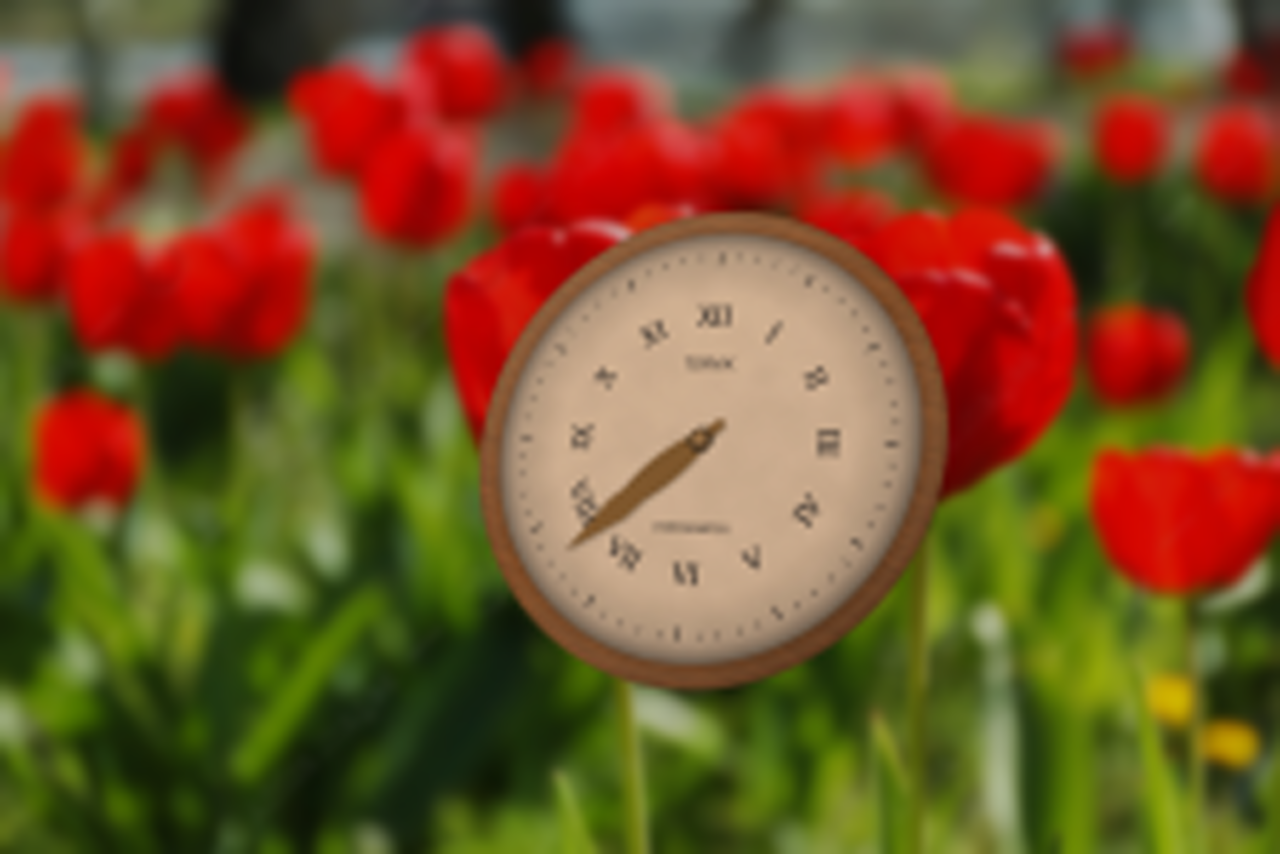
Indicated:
7.38
